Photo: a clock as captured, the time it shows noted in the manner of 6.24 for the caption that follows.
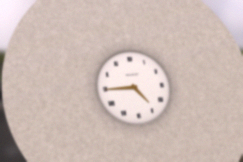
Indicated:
4.45
